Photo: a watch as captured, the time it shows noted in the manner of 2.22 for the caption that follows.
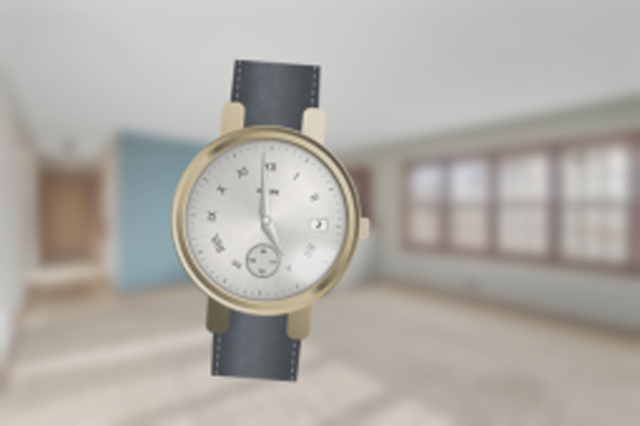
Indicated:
4.59
